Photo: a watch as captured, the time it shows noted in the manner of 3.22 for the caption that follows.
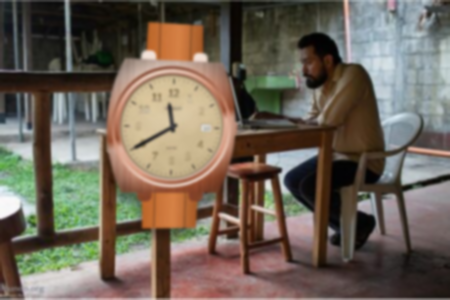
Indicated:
11.40
